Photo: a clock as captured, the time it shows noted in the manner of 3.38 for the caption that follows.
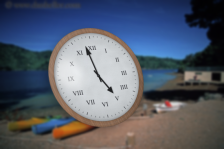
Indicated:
4.58
